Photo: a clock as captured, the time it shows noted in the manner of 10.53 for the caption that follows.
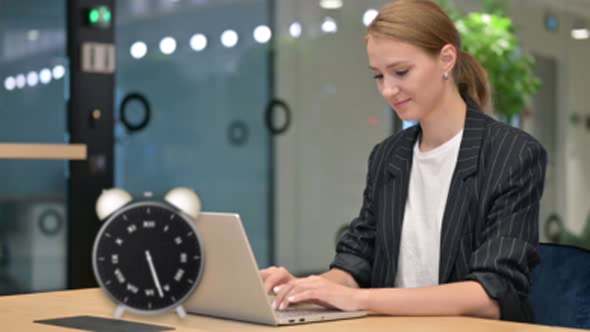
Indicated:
5.27
